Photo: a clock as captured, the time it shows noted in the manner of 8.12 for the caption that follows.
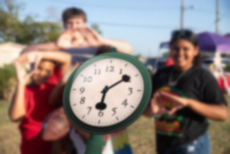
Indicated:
6.09
